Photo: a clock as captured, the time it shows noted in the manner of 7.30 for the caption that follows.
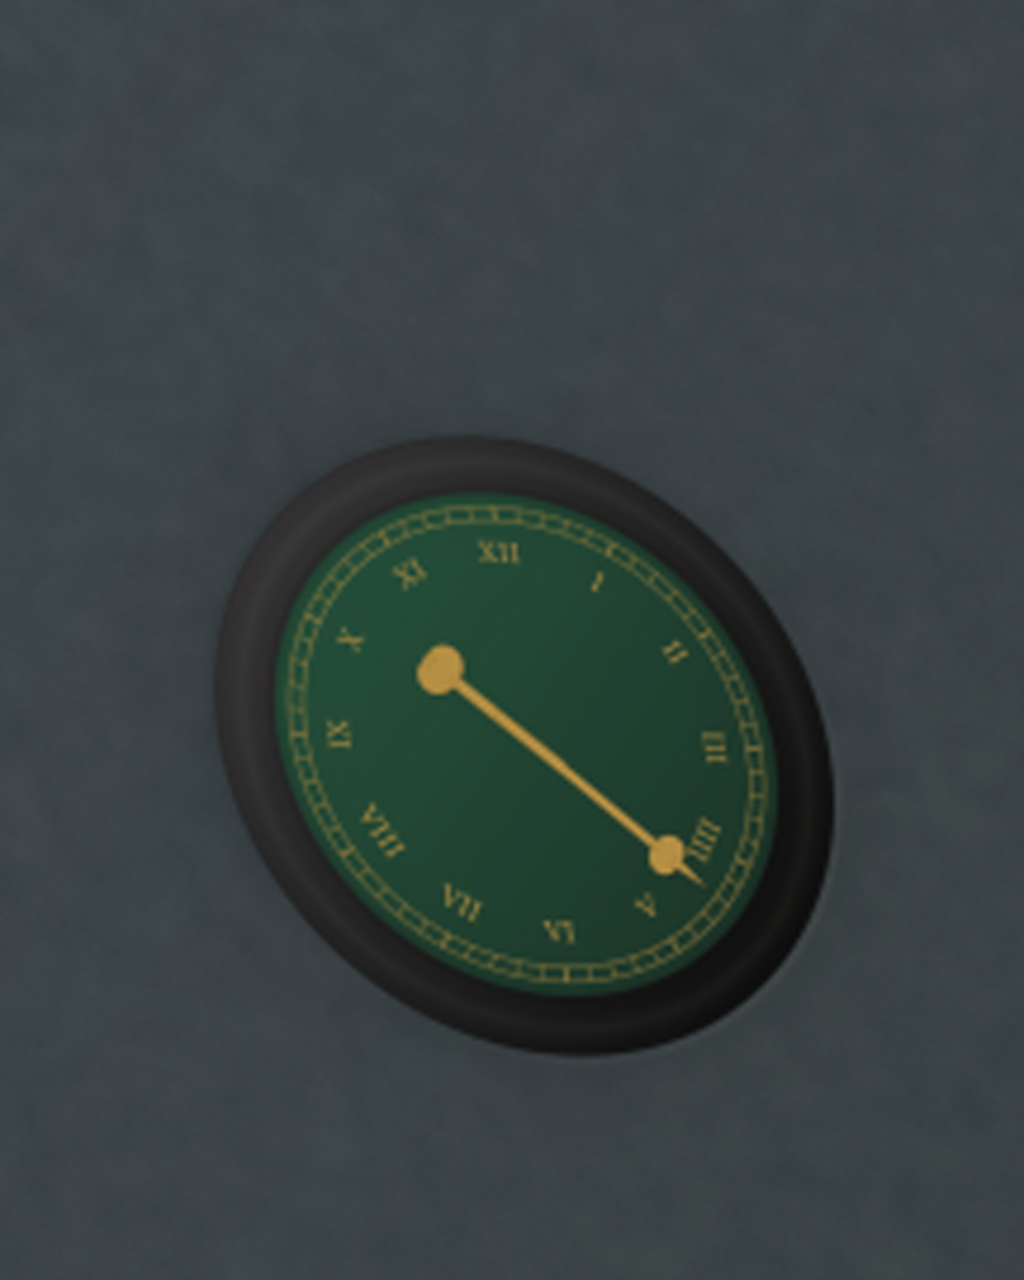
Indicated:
10.22
